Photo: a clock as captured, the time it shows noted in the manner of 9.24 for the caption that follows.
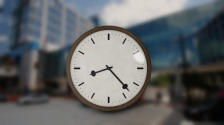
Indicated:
8.23
